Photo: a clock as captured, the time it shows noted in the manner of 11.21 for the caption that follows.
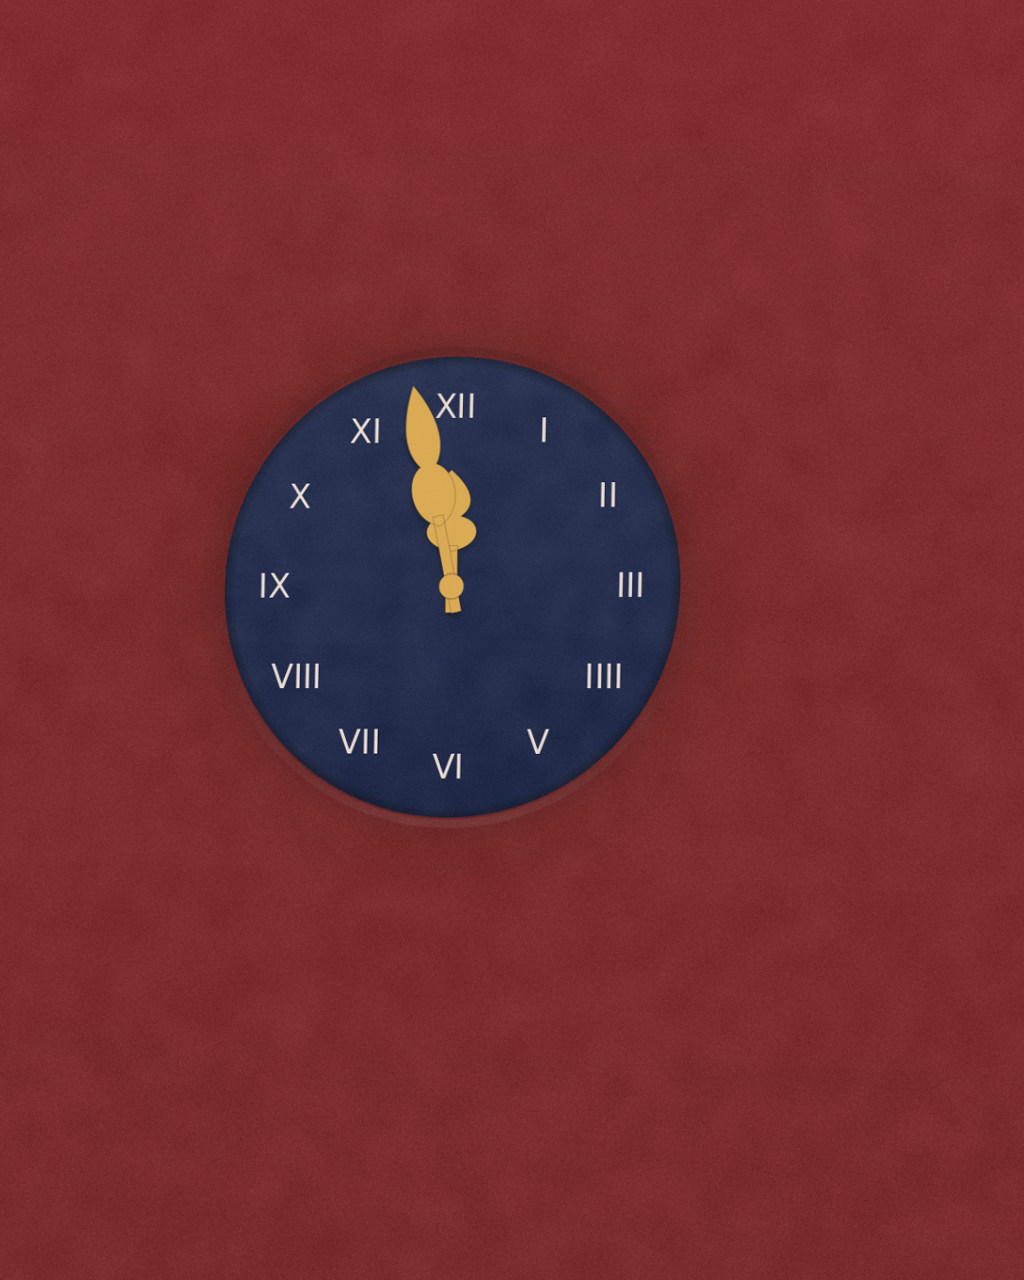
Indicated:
11.58
